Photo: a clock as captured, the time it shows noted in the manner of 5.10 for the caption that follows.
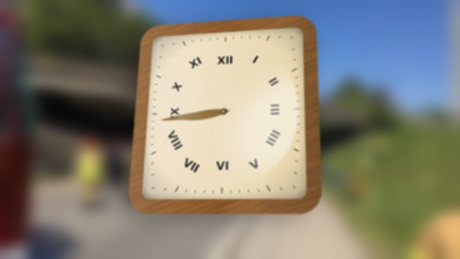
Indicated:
8.44
